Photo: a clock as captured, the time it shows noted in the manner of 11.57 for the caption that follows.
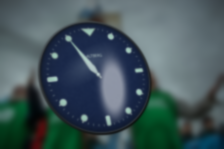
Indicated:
10.55
